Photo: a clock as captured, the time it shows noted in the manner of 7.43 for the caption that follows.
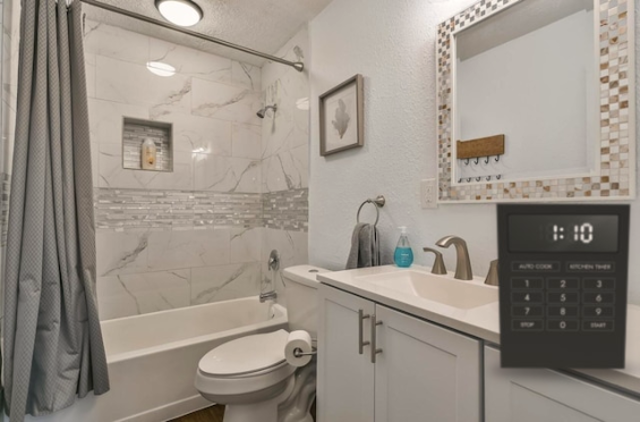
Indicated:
1.10
